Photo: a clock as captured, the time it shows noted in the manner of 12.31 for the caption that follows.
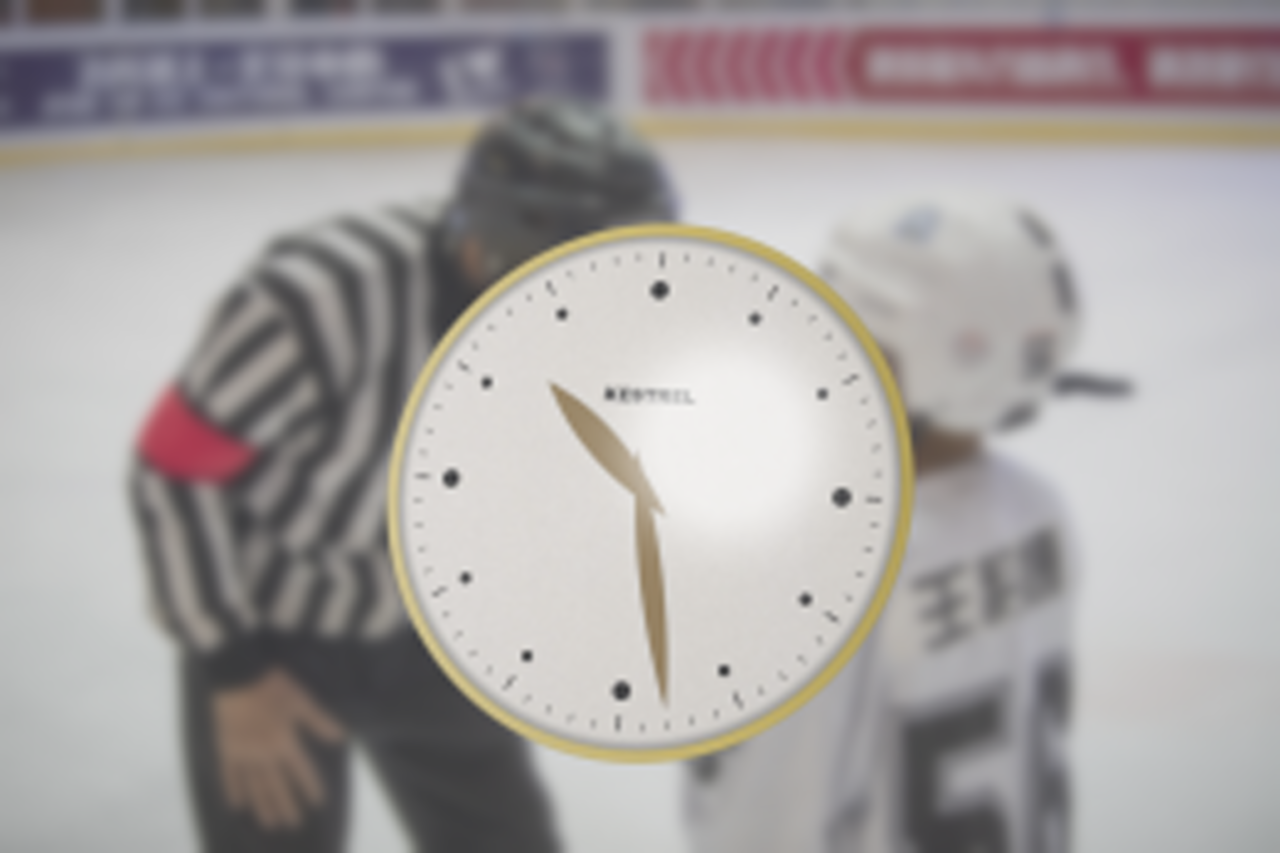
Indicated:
10.28
